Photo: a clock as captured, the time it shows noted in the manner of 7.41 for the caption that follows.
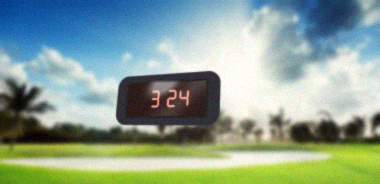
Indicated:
3.24
